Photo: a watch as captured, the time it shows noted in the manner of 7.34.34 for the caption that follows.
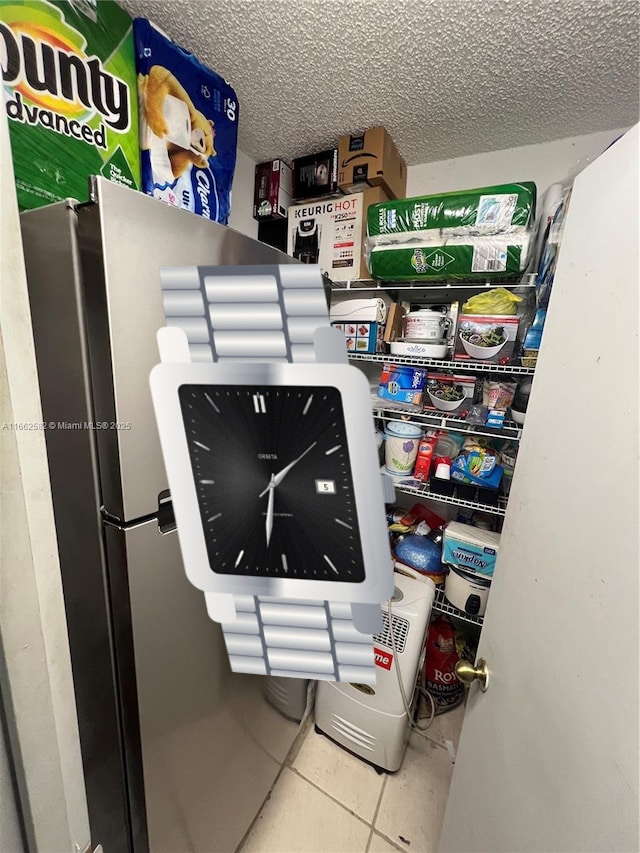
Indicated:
1.32.08
